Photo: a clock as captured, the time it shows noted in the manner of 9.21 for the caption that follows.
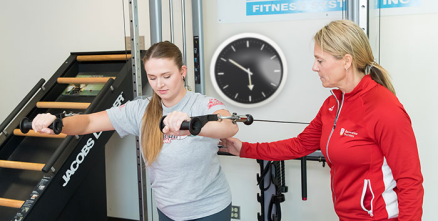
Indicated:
5.51
